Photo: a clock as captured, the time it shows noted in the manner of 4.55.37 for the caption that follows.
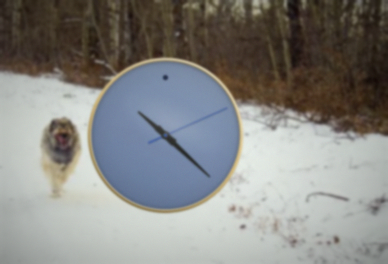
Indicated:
10.22.11
